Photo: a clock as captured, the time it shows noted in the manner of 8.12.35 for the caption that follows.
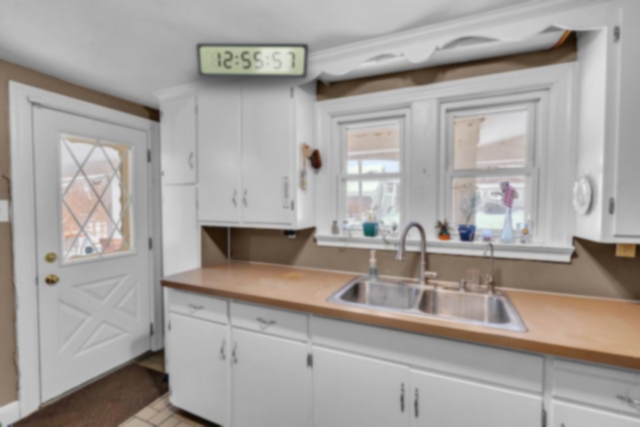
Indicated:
12.55.57
